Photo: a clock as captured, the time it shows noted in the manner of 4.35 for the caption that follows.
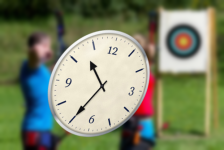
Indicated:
10.35
